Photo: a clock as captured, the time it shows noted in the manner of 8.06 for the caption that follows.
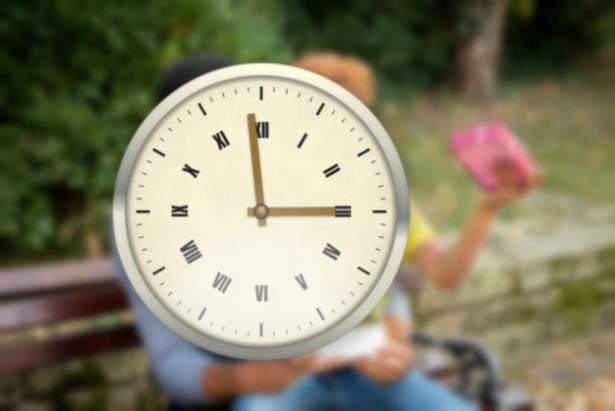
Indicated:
2.59
